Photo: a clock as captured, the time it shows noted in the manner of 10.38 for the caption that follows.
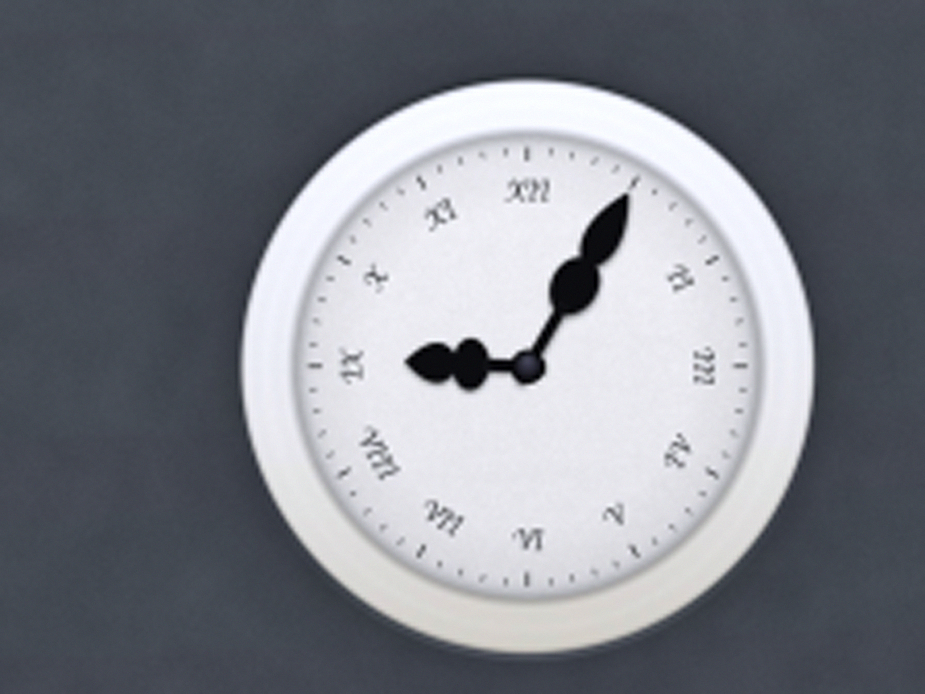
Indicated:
9.05
